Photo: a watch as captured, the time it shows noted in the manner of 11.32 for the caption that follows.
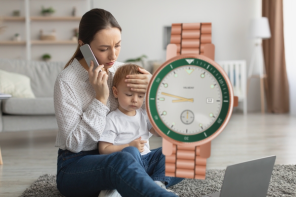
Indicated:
8.47
